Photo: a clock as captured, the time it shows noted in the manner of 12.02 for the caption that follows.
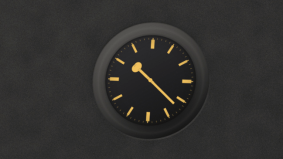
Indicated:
10.22
